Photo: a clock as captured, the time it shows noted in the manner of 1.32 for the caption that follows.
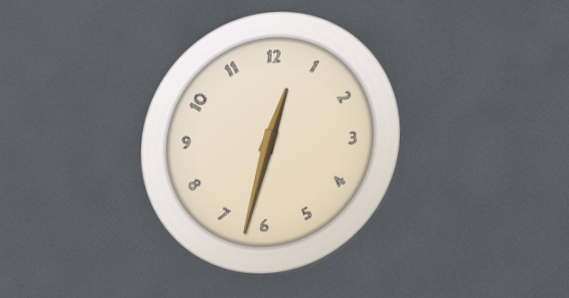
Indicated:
12.32
